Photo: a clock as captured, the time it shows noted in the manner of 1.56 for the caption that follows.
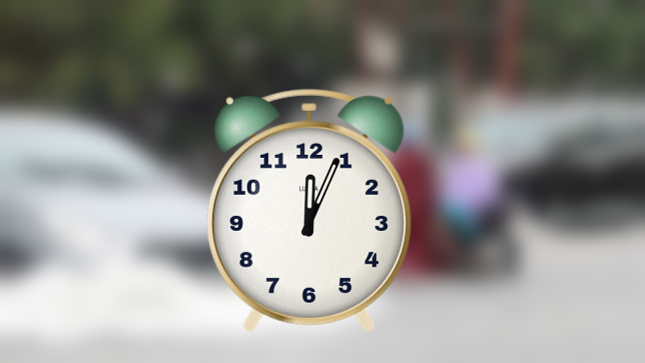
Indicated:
12.04
